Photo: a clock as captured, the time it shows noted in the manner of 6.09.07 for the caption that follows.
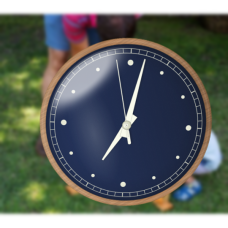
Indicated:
7.01.58
